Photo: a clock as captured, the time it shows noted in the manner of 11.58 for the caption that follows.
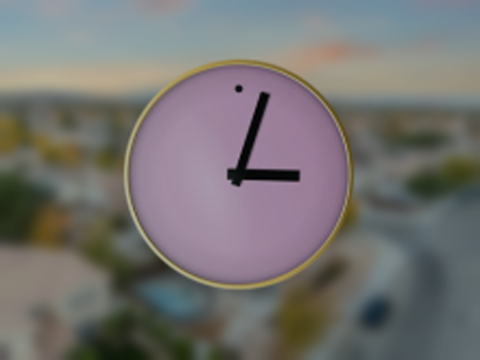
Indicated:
3.03
